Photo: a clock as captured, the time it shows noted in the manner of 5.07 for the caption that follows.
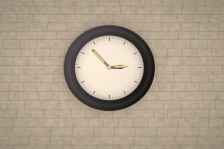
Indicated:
2.53
